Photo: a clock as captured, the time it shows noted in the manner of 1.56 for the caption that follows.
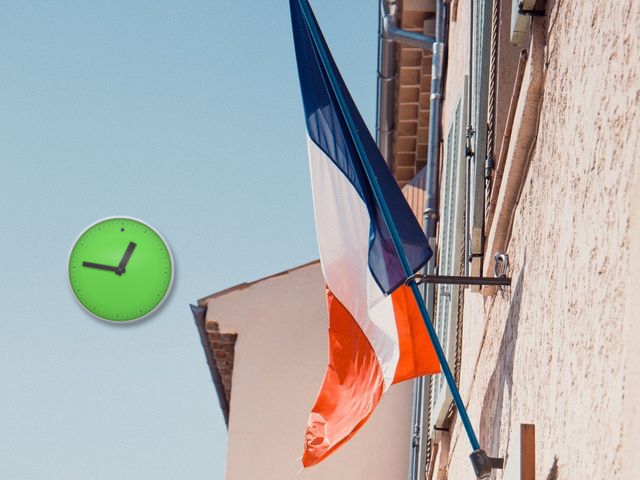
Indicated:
12.46
